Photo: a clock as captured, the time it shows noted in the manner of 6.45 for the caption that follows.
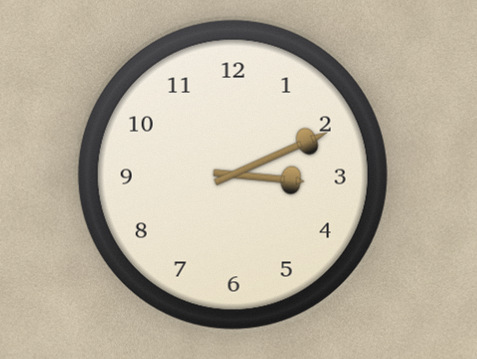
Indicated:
3.11
